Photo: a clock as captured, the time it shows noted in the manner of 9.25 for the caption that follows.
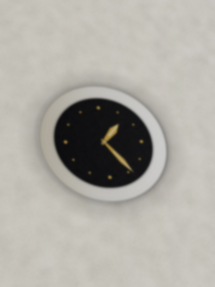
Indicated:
1.24
